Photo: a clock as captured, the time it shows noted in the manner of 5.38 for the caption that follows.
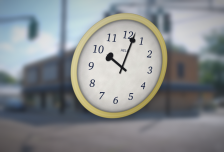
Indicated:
10.02
